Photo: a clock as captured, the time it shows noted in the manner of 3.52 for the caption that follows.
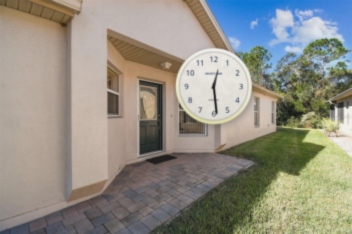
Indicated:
12.29
